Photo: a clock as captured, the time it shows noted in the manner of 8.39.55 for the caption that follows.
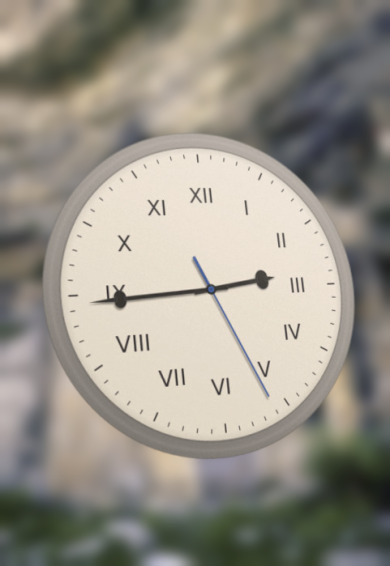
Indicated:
2.44.26
